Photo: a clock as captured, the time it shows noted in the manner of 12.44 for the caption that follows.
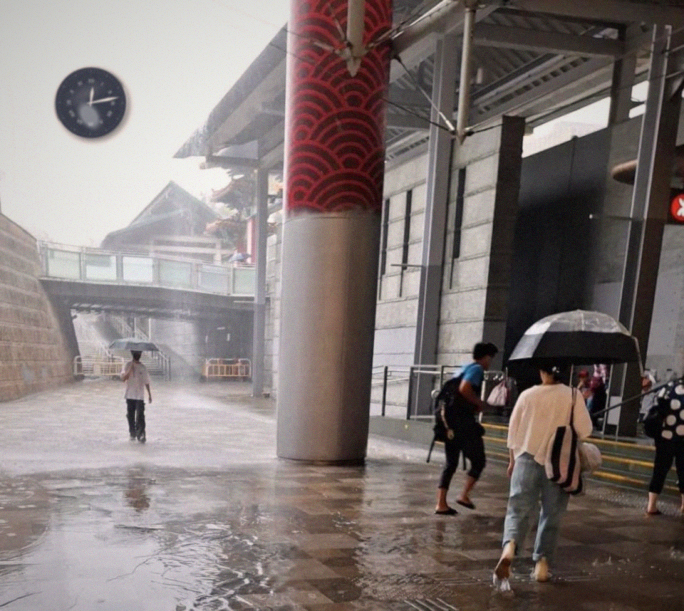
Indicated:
12.13
